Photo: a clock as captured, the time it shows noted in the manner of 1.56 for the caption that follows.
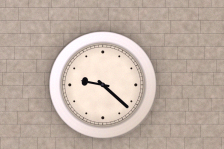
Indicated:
9.22
